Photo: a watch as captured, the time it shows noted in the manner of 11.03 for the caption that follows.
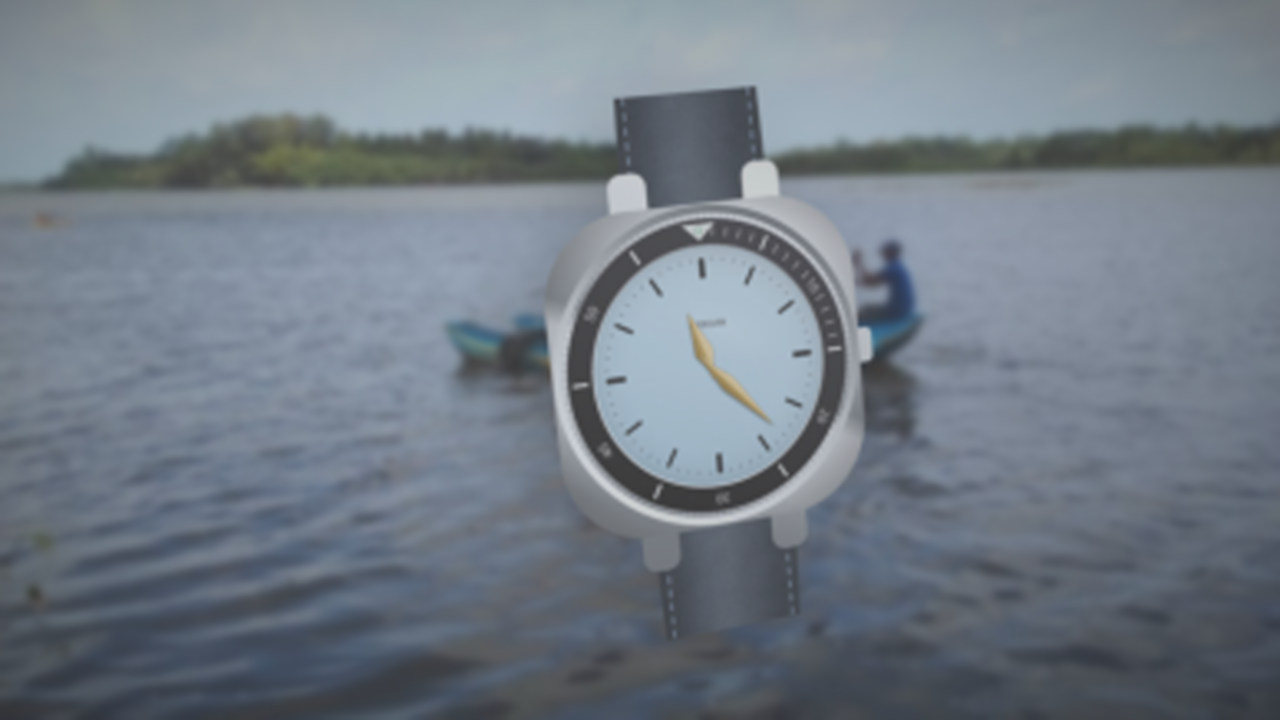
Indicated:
11.23
